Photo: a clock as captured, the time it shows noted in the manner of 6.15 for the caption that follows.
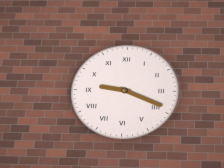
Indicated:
9.19
